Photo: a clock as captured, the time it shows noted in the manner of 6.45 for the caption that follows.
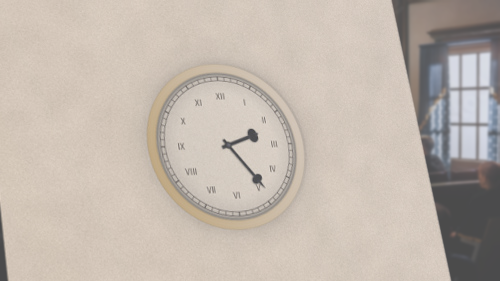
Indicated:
2.24
